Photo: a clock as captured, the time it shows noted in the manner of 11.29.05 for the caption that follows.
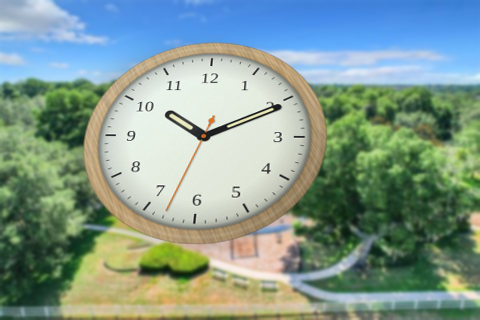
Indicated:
10.10.33
